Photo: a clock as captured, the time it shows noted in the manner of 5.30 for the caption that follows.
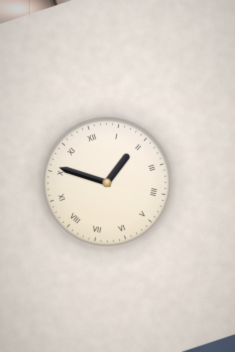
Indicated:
1.51
